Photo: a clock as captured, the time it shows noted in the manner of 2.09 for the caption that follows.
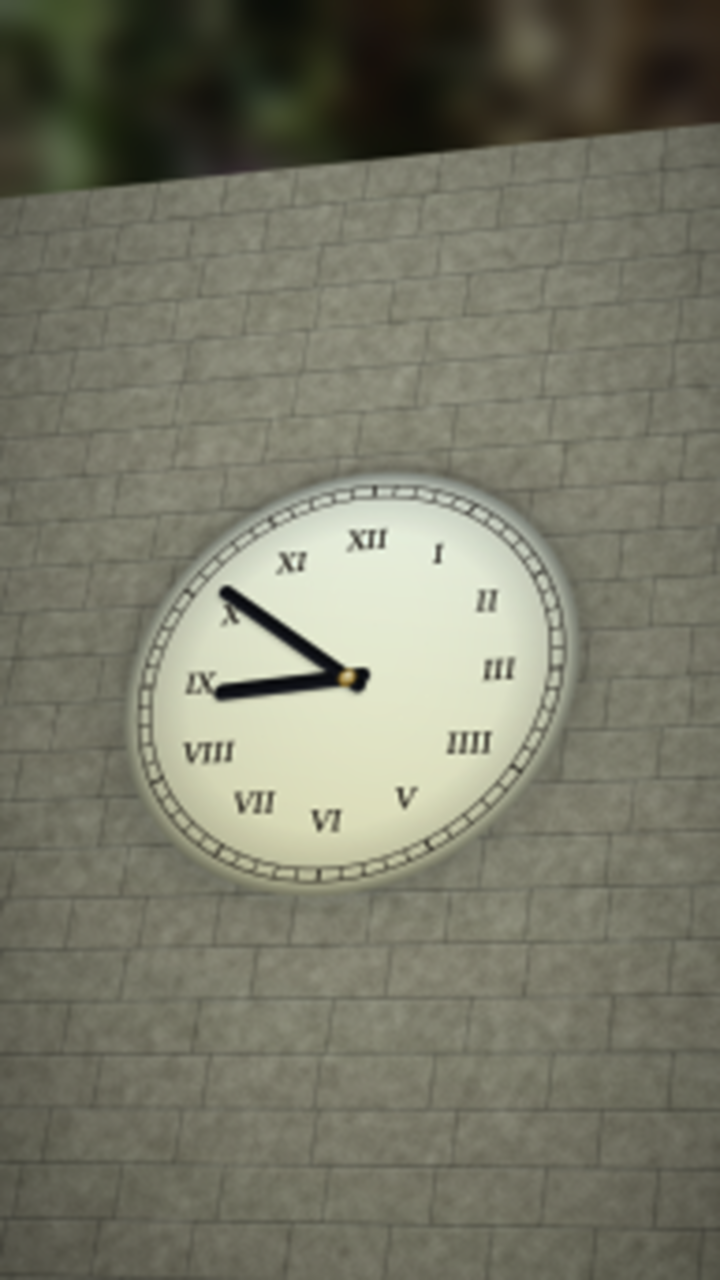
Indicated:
8.51
